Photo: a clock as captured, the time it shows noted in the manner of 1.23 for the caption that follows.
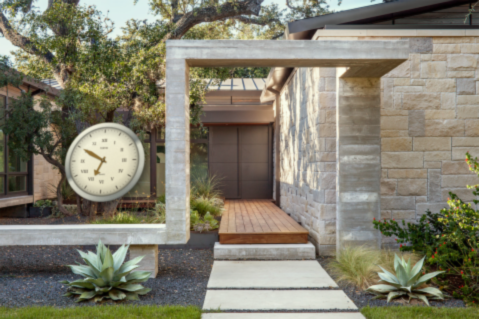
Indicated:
6.50
